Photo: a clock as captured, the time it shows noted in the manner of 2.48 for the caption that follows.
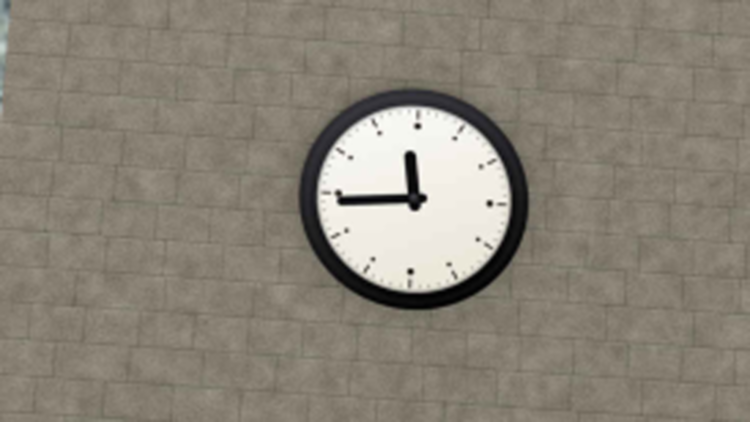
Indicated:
11.44
